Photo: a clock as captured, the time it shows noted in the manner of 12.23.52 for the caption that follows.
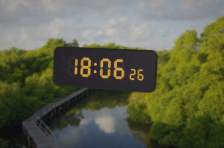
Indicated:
18.06.26
